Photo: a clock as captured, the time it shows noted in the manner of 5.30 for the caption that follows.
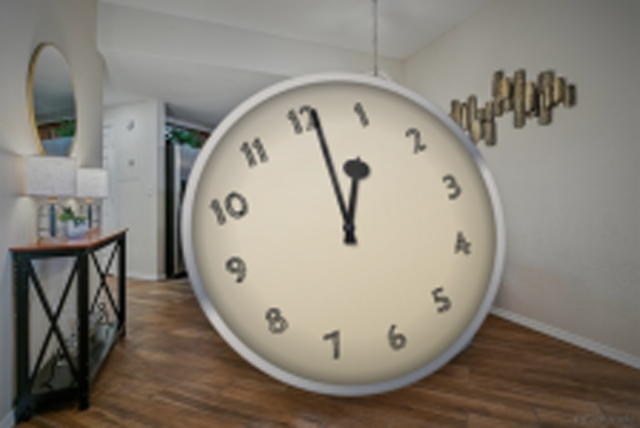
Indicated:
1.01
